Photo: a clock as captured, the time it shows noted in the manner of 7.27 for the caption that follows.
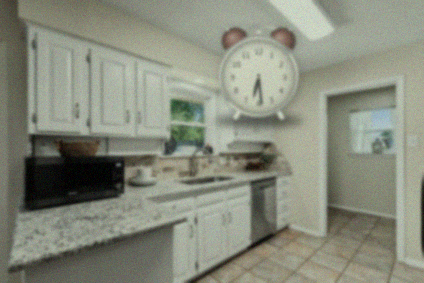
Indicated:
6.29
